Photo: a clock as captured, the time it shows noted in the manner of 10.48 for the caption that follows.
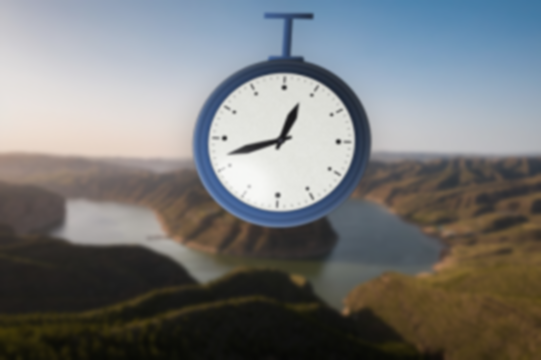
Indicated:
12.42
